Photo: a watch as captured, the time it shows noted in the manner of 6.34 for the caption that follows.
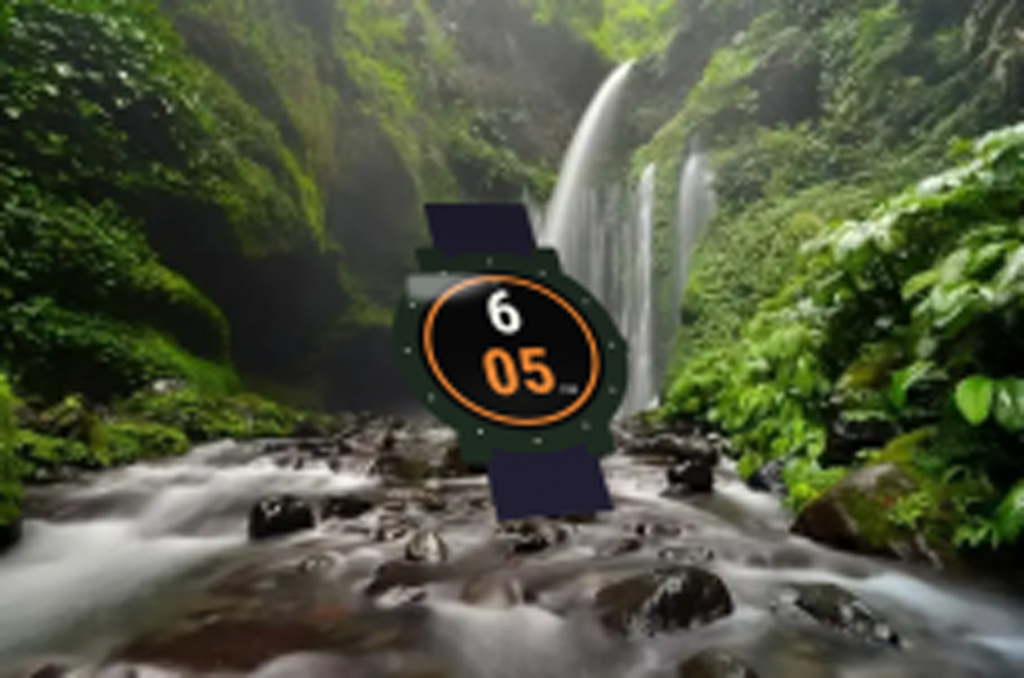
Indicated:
6.05
